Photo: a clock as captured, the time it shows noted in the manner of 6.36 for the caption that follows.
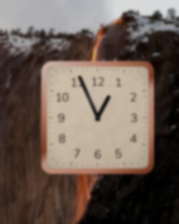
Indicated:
12.56
